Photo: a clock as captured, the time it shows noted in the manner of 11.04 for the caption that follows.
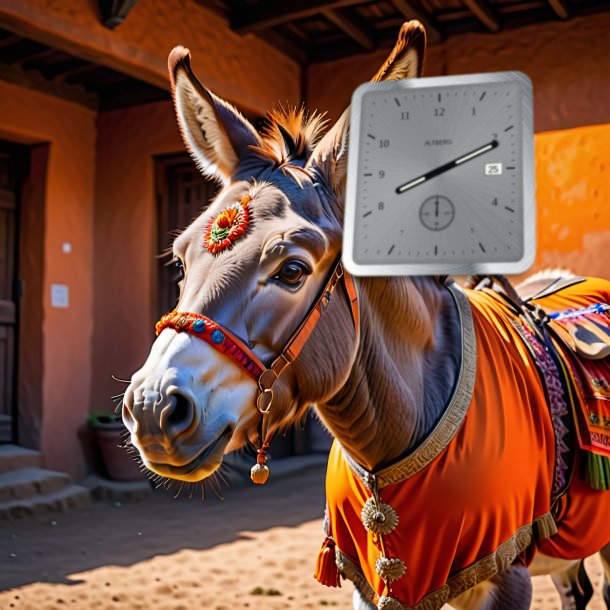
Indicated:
8.11
